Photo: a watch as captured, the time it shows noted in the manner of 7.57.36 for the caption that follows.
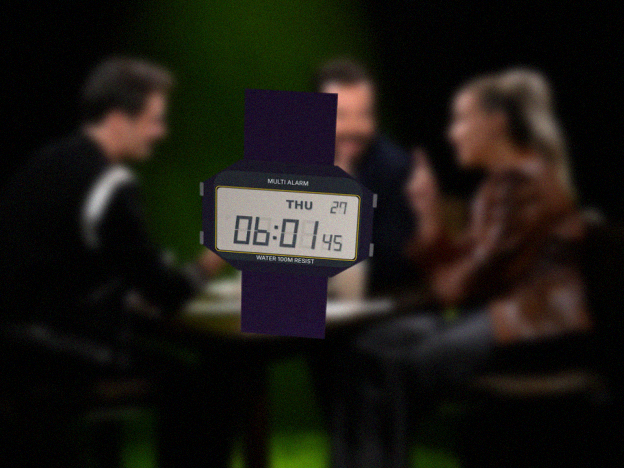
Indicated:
6.01.45
